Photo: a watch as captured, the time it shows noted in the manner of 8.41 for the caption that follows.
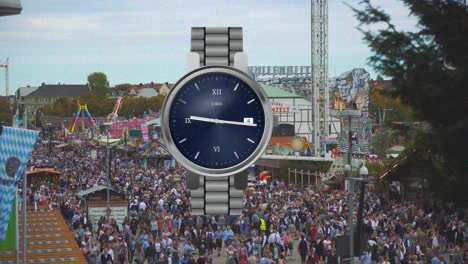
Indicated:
9.16
